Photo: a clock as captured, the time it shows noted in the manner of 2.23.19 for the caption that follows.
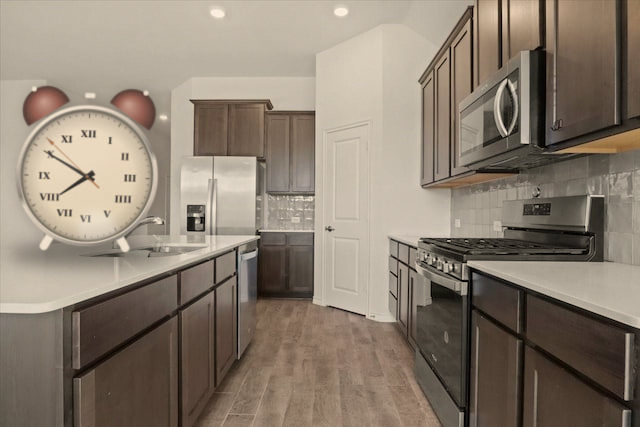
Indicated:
7.49.52
